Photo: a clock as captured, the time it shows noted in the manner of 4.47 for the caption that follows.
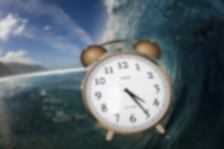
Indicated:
4.25
